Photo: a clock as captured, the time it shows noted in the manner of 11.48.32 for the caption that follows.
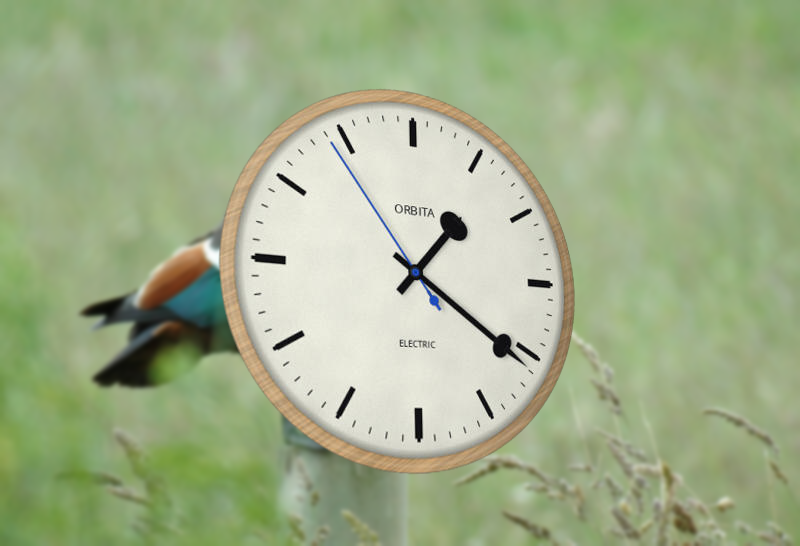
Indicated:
1.20.54
